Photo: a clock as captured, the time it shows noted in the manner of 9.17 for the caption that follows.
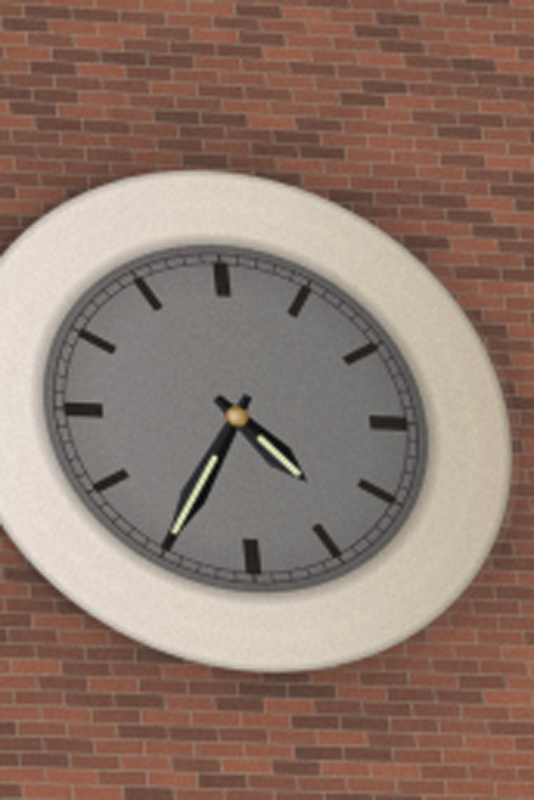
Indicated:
4.35
